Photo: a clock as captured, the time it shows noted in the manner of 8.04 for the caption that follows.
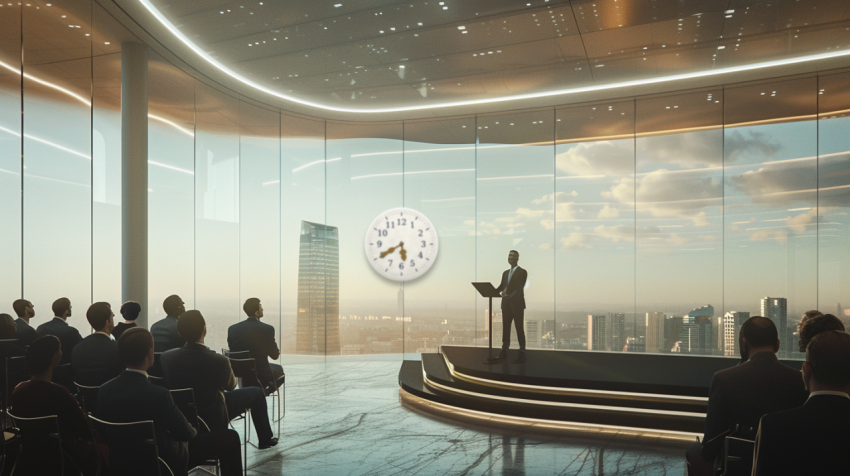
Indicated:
5.40
